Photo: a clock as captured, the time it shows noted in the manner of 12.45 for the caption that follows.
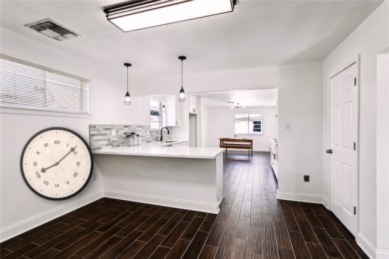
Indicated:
8.08
